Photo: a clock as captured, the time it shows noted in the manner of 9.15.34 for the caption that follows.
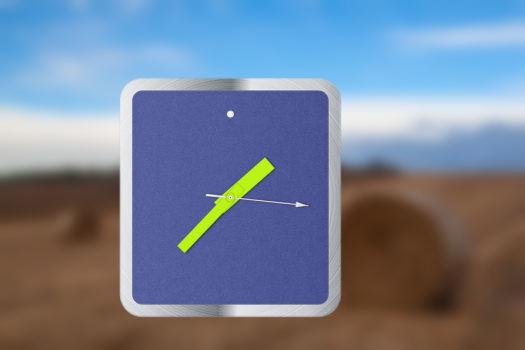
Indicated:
1.37.16
